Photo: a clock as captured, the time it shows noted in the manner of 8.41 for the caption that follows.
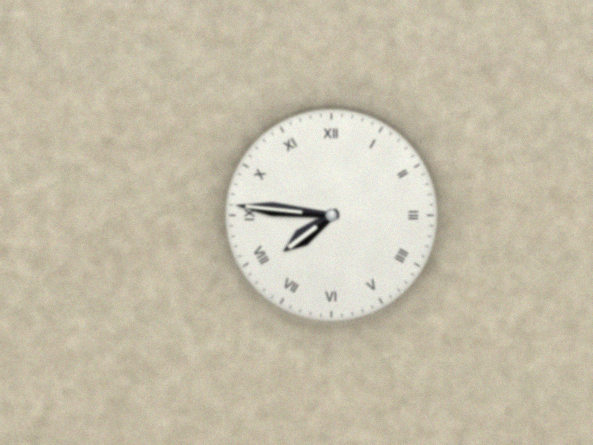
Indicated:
7.46
